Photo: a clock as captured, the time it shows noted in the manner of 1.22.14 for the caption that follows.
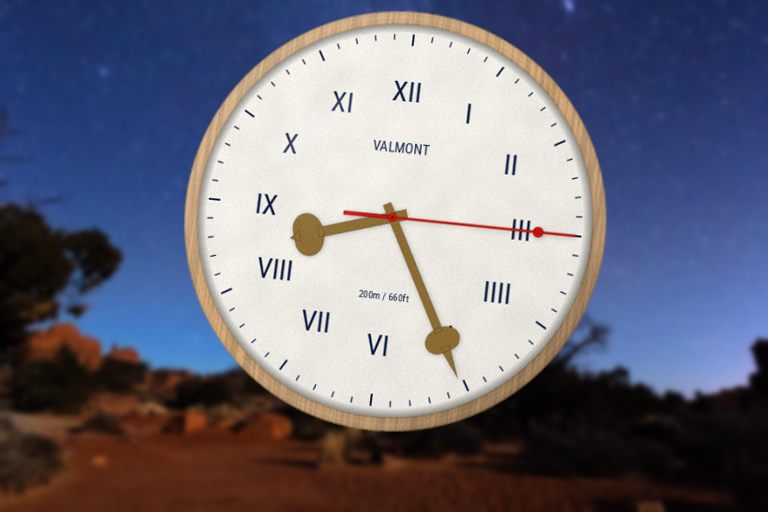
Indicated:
8.25.15
